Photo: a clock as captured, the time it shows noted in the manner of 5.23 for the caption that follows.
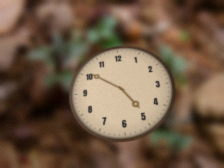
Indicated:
4.51
